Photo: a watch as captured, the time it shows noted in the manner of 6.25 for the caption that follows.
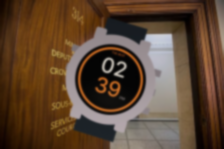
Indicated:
2.39
